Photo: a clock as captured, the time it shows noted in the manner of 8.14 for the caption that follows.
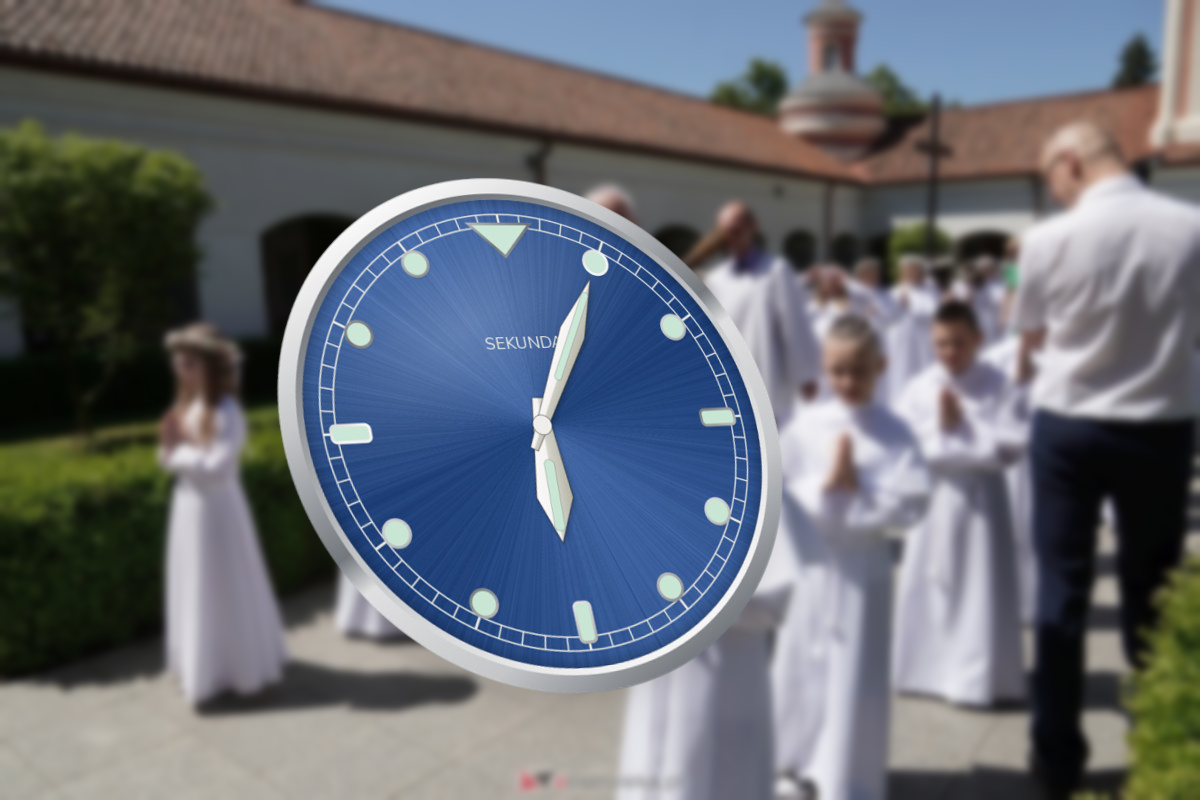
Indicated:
6.05
